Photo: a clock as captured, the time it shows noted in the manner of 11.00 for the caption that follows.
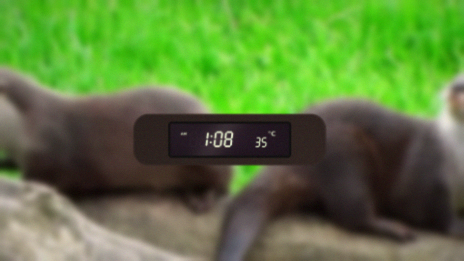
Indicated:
1.08
